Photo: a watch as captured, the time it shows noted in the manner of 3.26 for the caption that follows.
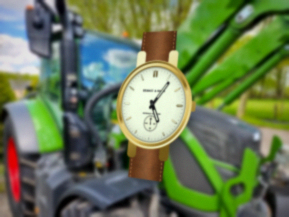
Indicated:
5.06
